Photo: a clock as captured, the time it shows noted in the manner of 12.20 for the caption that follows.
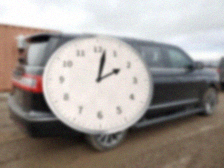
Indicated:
2.02
